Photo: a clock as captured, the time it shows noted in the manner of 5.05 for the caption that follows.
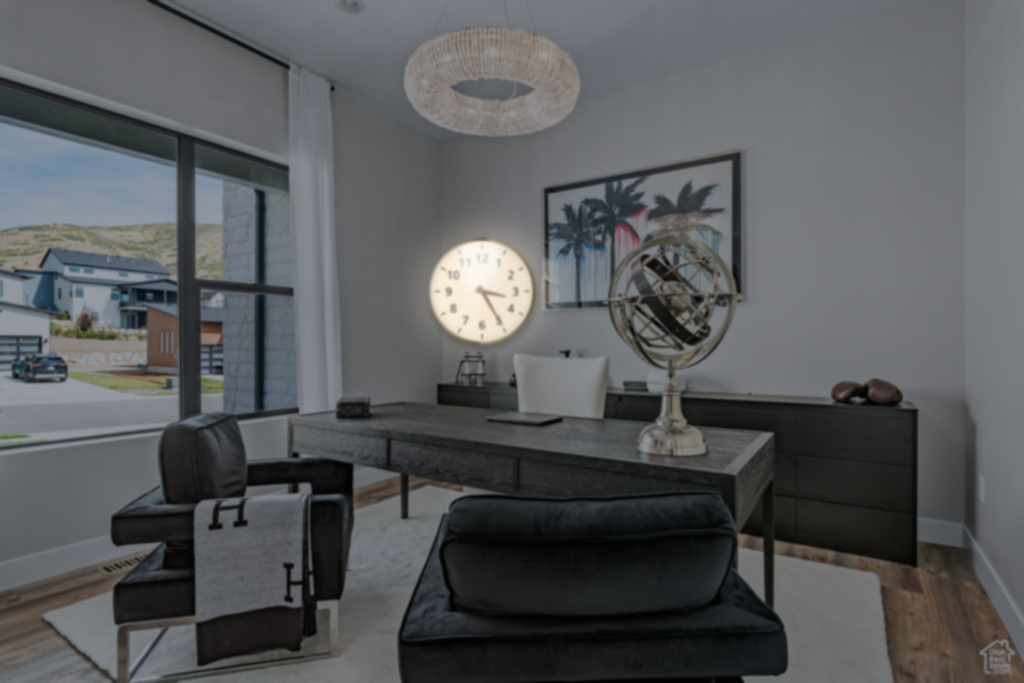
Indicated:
3.25
